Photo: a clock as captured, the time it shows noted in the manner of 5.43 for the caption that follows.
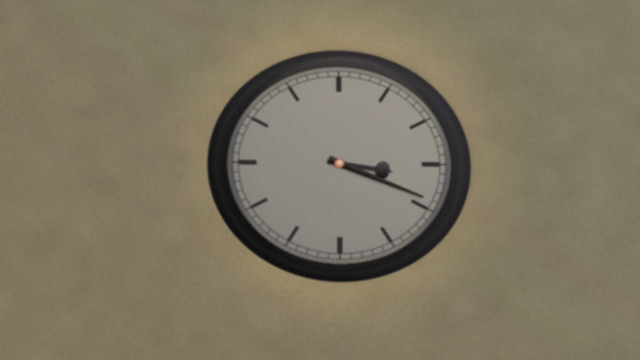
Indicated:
3.19
